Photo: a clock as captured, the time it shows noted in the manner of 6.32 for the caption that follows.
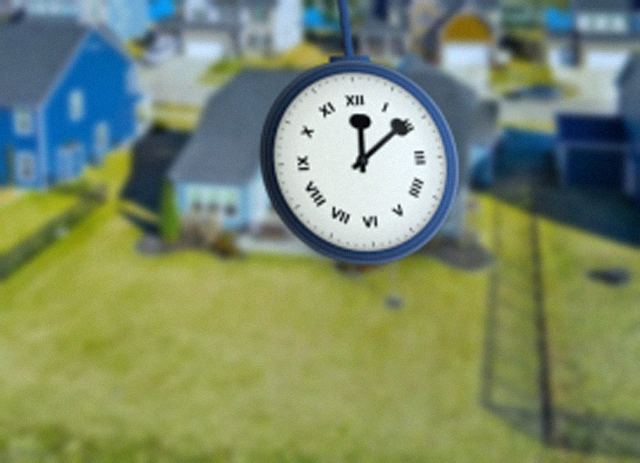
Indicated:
12.09
